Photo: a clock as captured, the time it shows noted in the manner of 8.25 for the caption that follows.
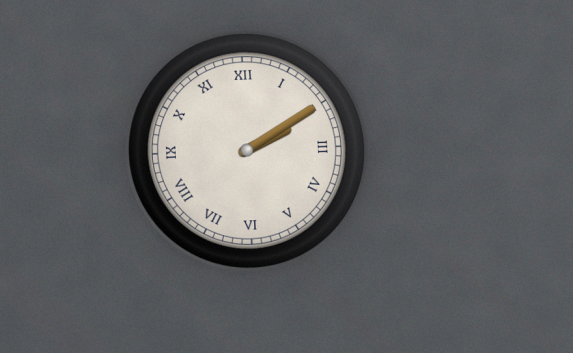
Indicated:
2.10
